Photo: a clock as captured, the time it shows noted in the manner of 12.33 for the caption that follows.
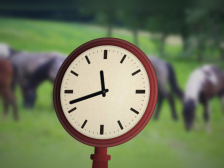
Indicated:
11.42
